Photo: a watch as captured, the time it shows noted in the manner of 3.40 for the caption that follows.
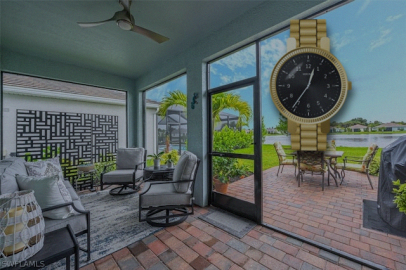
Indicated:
12.36
